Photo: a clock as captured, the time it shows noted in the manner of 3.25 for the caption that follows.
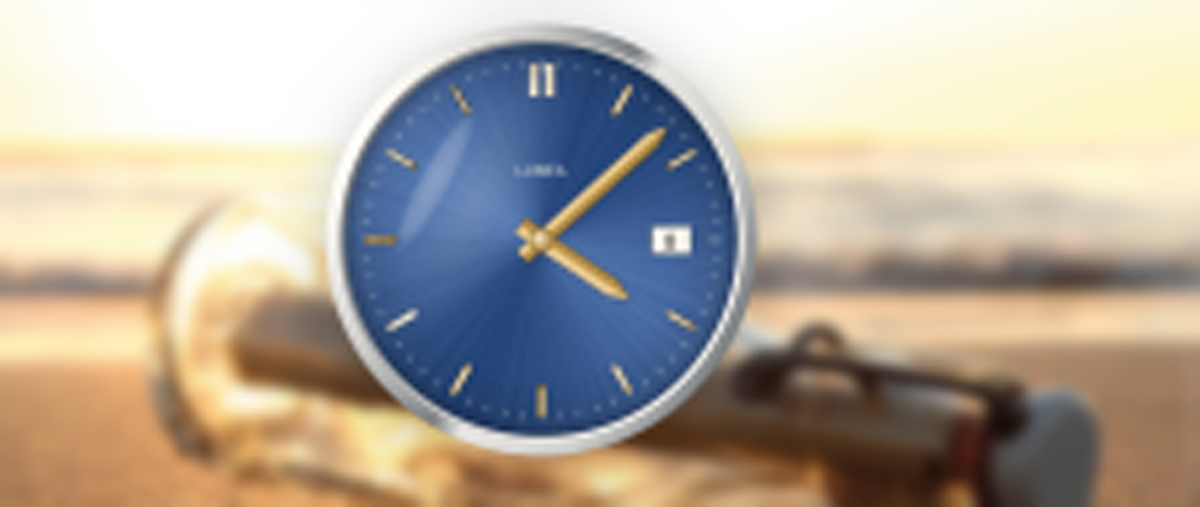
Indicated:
4.08
